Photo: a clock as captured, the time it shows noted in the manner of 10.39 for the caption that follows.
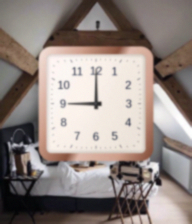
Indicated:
9.00
